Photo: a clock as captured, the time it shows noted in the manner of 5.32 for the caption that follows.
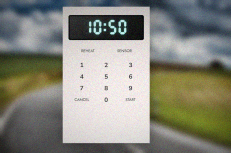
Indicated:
10.50
